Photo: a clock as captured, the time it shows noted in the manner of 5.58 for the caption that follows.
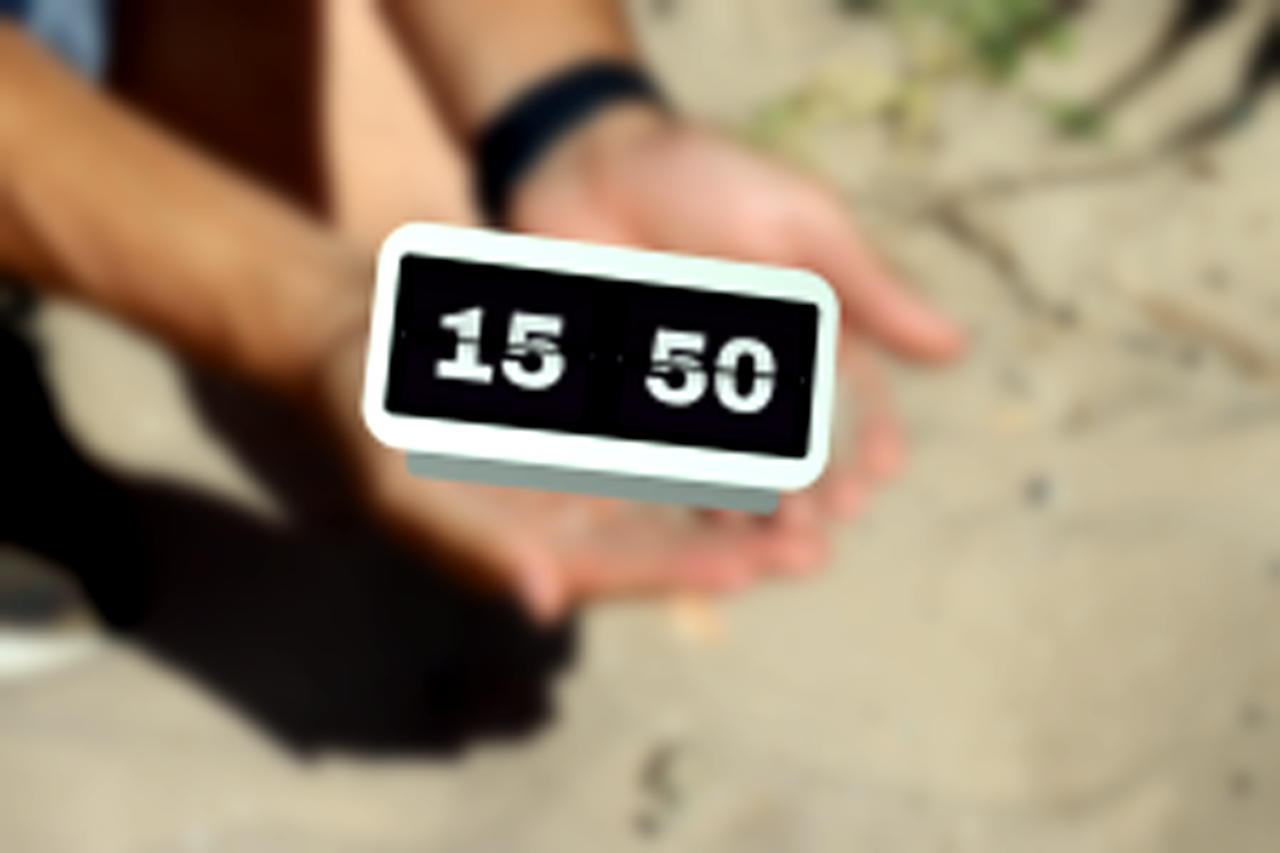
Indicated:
15.50
